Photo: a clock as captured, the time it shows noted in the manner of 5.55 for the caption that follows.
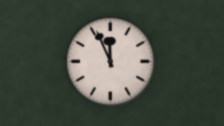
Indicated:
11.56
